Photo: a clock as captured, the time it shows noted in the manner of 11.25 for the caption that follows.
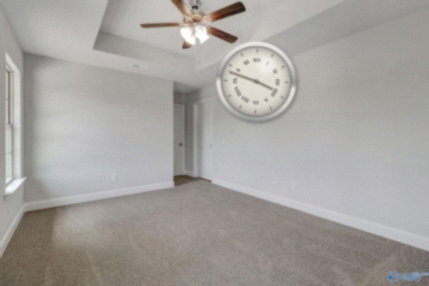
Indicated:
3.48
